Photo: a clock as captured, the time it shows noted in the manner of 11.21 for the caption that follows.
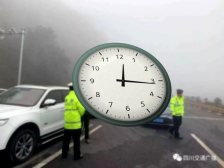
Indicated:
12.16
